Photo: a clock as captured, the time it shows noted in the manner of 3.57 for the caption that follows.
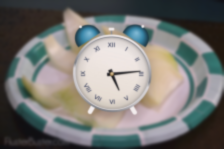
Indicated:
5.14
